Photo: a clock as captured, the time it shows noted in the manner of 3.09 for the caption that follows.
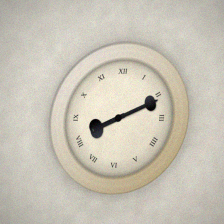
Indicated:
8.11
